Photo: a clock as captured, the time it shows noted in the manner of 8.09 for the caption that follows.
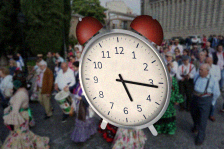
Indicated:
5.16
